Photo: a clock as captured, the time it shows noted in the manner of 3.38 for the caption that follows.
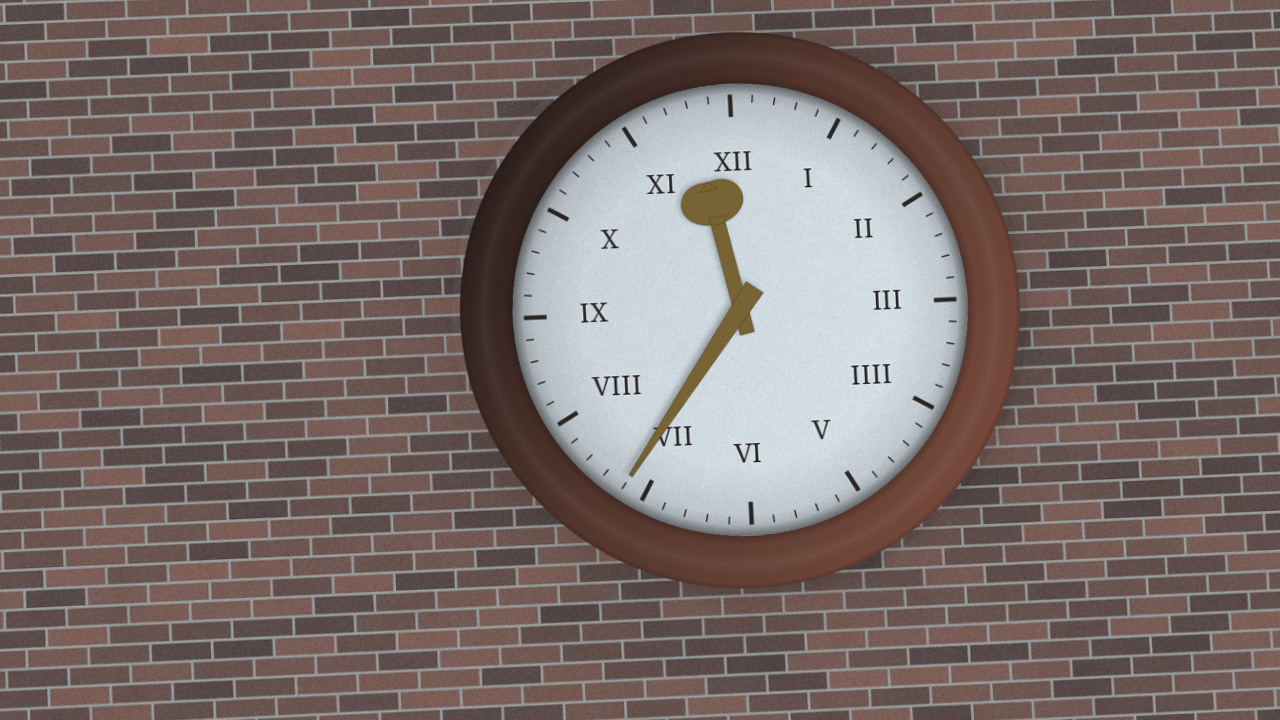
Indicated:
11.36
